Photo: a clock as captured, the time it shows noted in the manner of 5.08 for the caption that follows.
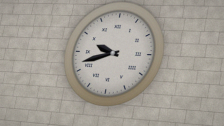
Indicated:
9.42
